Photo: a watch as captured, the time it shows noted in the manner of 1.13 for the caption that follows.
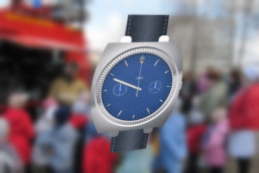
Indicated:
9.49
